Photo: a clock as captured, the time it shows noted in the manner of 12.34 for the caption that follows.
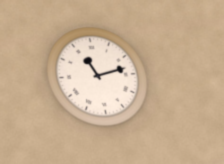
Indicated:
11.13
